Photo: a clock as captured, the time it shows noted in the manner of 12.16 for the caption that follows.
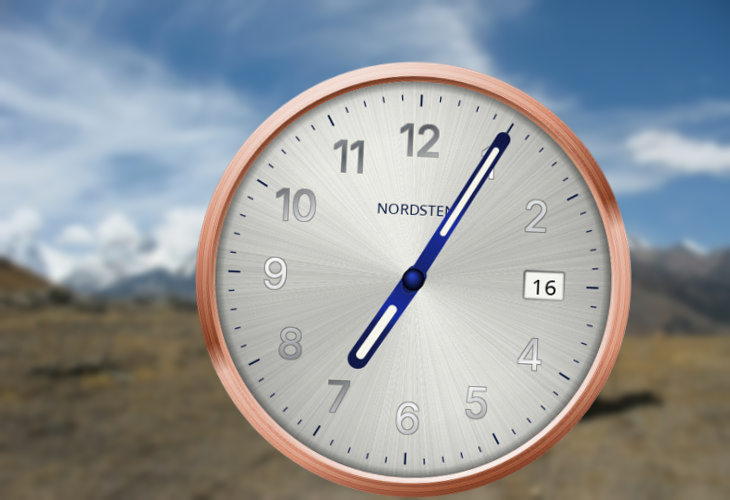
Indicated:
7.05
